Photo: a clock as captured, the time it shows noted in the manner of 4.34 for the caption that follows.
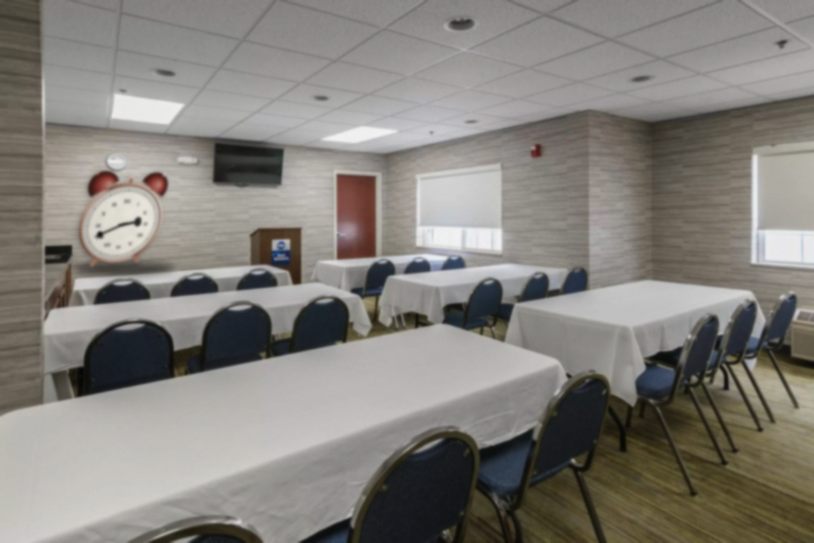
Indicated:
2.41
